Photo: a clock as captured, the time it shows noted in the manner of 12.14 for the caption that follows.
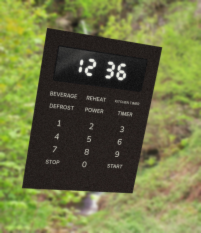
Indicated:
12.36
